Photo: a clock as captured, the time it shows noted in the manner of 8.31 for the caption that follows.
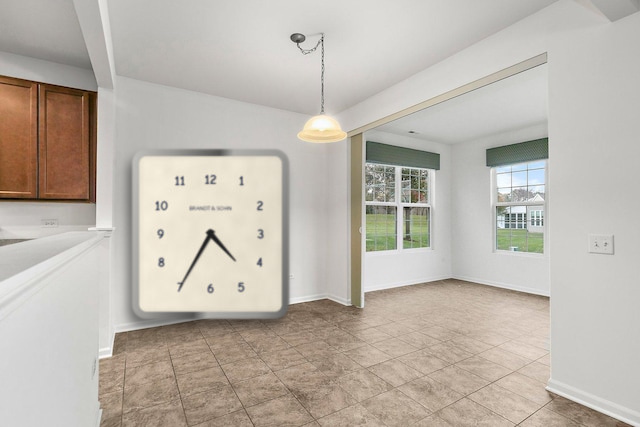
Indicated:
4.35
